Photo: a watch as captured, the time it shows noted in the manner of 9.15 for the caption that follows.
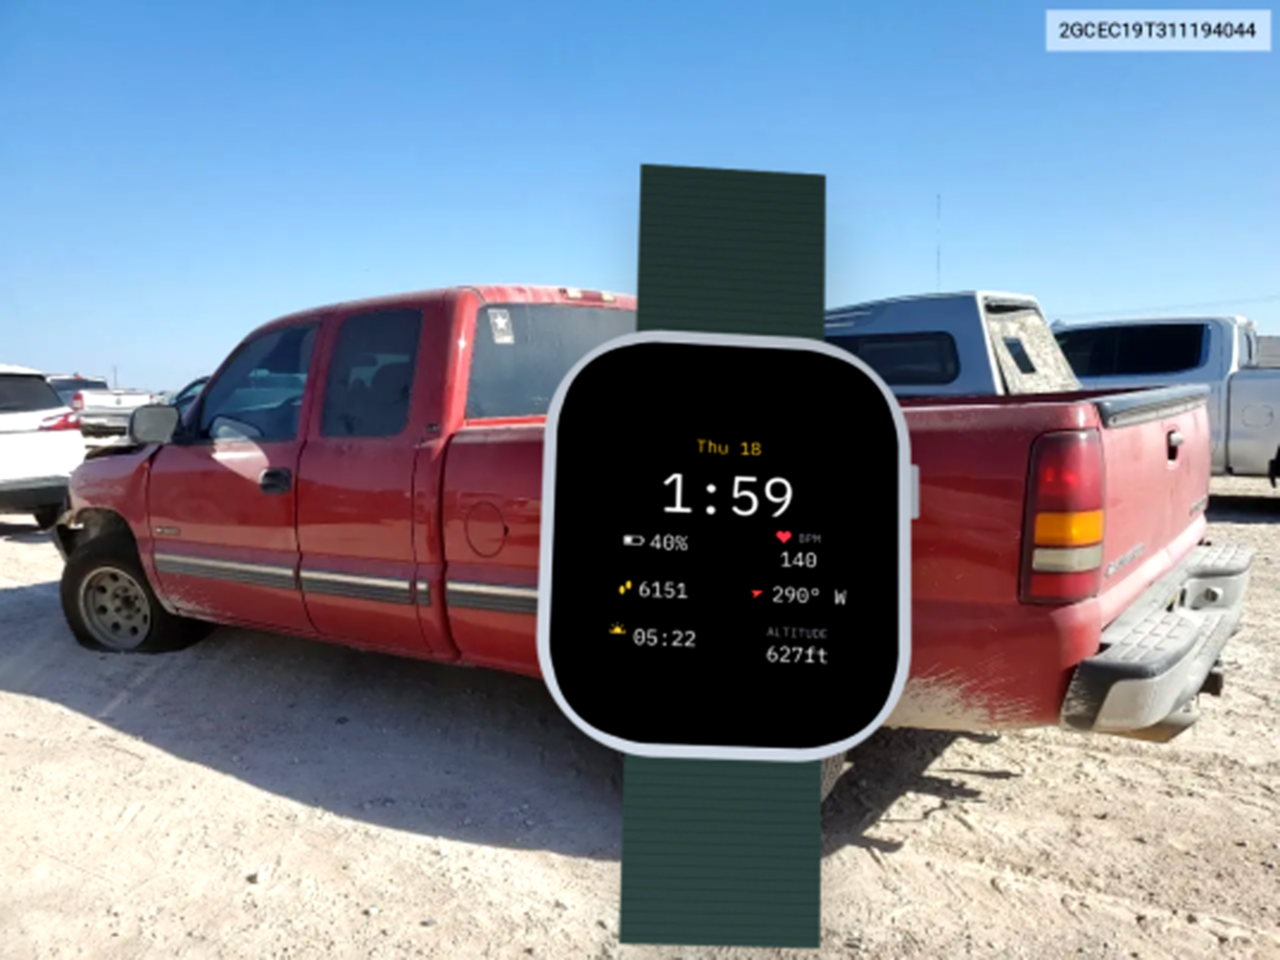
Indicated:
1.59
